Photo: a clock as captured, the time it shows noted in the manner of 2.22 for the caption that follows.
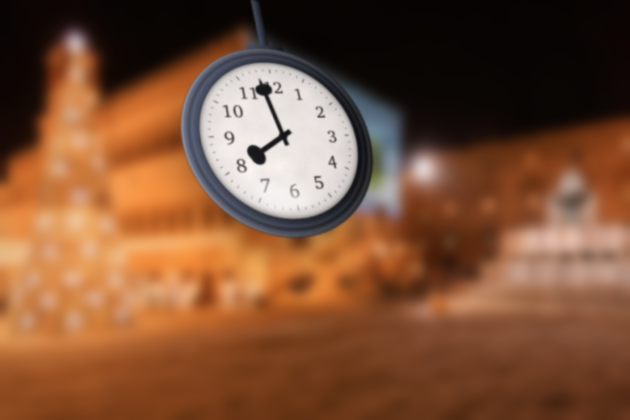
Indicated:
7.58
